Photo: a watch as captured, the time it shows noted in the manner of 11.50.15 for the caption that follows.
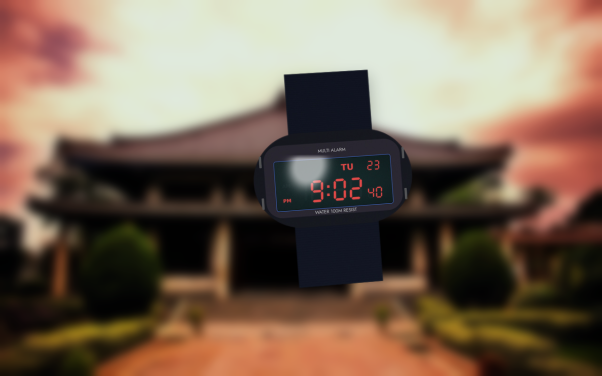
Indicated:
9.02.40
